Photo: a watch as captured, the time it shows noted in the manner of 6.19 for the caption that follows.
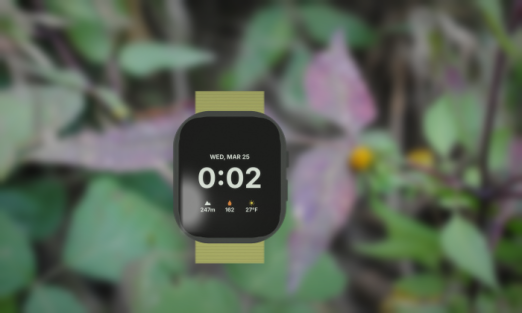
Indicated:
0.02
